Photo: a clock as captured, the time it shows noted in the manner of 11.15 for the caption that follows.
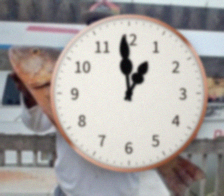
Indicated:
12.59
